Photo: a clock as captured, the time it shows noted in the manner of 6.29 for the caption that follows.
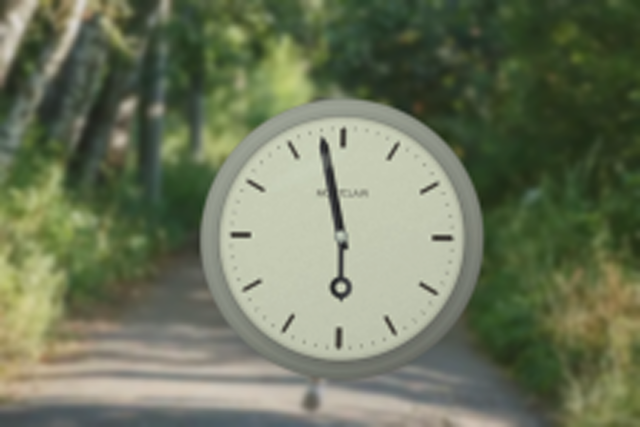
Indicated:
5.58
